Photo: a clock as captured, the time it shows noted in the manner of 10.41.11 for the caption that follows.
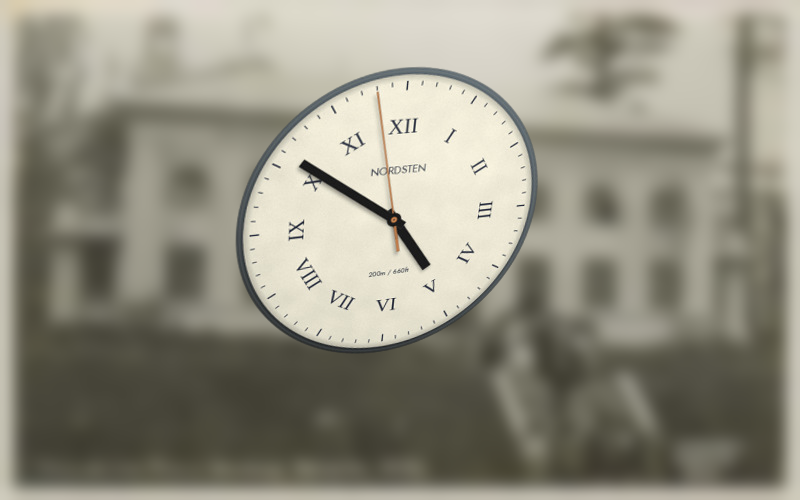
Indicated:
4.50.58
